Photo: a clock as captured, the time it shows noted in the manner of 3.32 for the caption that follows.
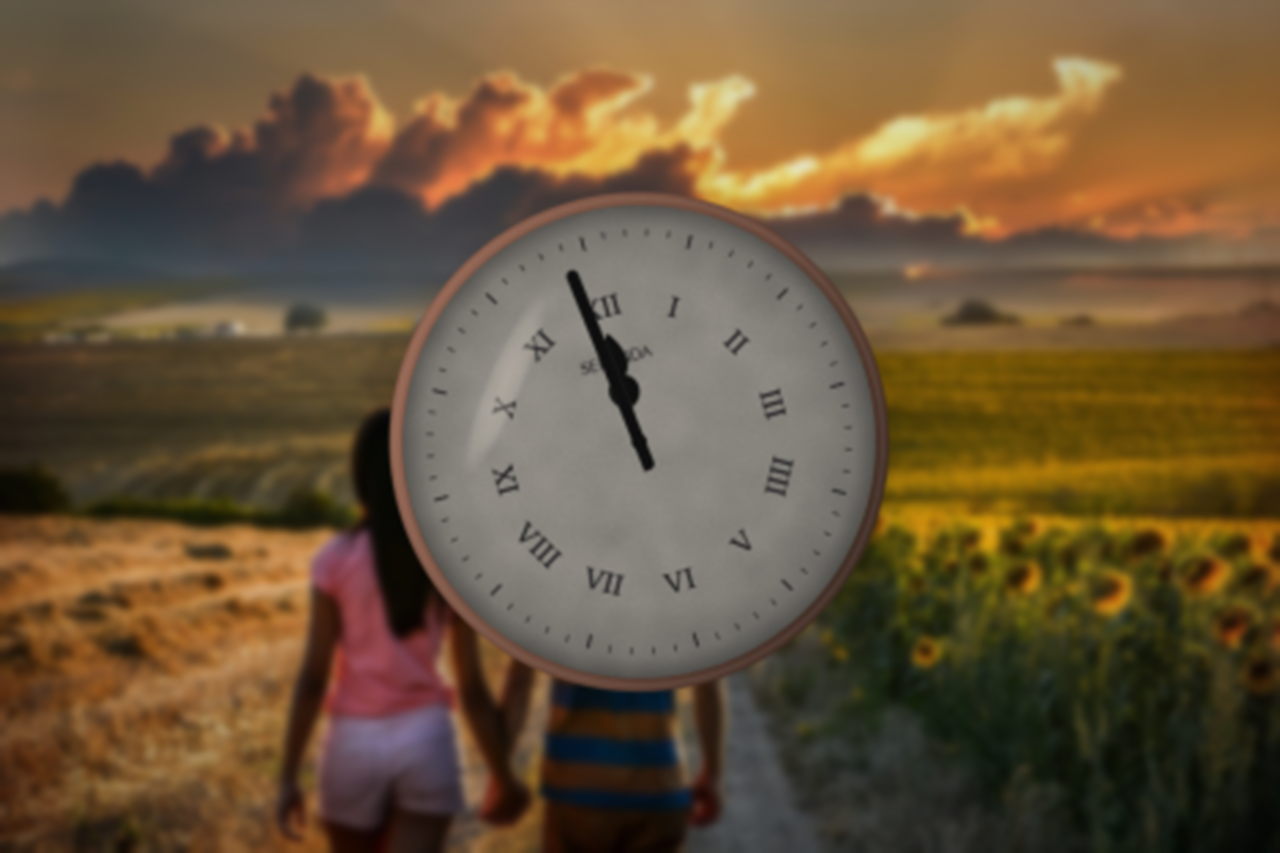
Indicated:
11.59
